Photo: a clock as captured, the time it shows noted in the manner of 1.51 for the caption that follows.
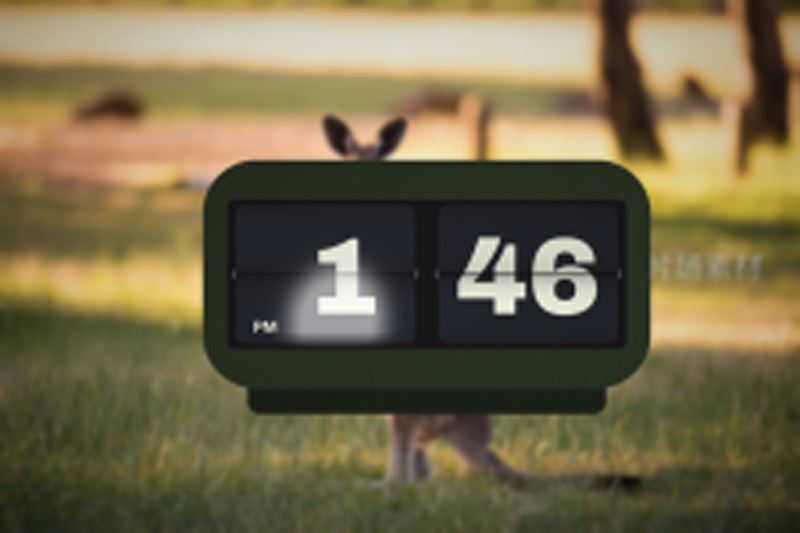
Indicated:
1.46
